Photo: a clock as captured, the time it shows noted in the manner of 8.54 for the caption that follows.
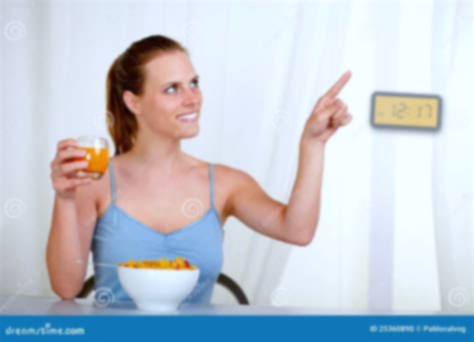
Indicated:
12.17
